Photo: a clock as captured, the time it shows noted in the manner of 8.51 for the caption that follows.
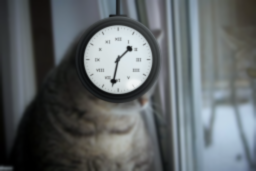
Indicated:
1.32
